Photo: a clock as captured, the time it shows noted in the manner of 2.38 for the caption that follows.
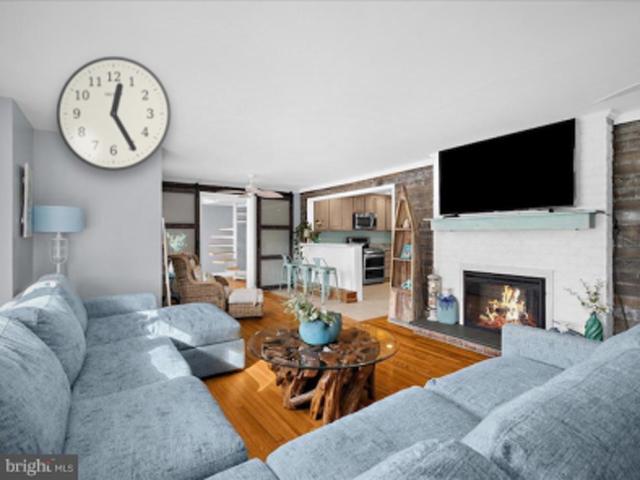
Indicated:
12.25
